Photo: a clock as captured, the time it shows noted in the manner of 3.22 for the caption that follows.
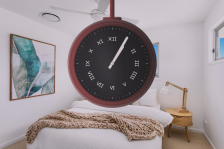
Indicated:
1.05
